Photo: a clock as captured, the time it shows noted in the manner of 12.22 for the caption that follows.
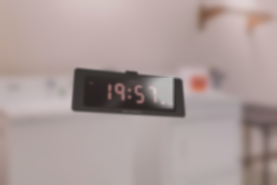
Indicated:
19.57
